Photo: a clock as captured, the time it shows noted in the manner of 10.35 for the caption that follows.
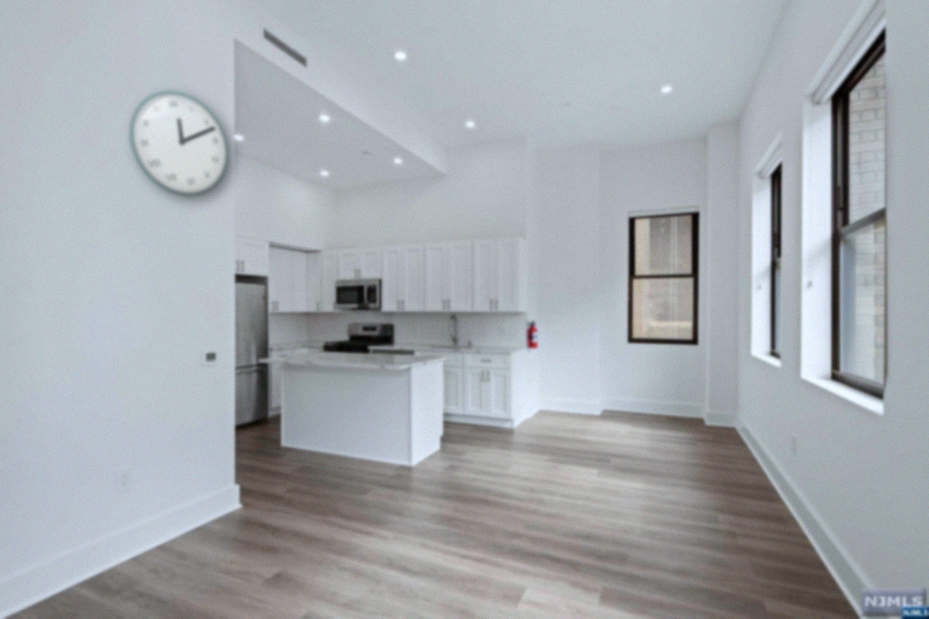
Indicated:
12.12
